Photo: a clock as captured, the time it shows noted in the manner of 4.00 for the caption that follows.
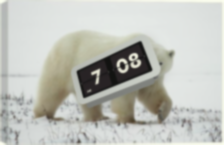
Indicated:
7.08
